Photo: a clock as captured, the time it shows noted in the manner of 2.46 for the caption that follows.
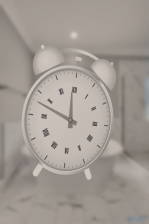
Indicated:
11.48
